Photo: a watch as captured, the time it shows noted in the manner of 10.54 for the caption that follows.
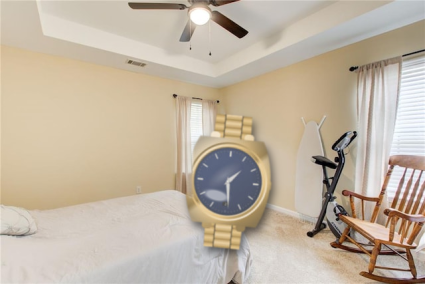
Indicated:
1.29
